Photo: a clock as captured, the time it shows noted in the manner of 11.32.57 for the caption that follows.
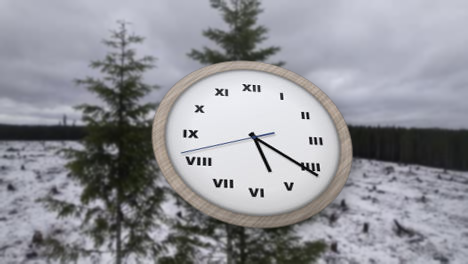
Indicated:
5.20.42
